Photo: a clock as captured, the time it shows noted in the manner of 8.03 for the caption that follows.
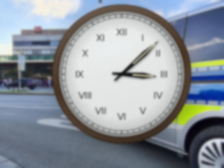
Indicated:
3.08
